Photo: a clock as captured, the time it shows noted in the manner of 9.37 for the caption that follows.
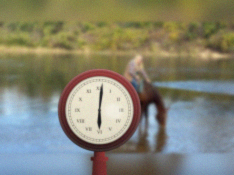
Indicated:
6.01
